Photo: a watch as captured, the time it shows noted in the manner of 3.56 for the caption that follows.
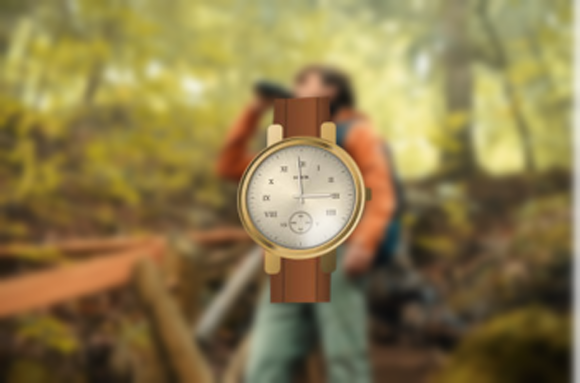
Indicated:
2.59
